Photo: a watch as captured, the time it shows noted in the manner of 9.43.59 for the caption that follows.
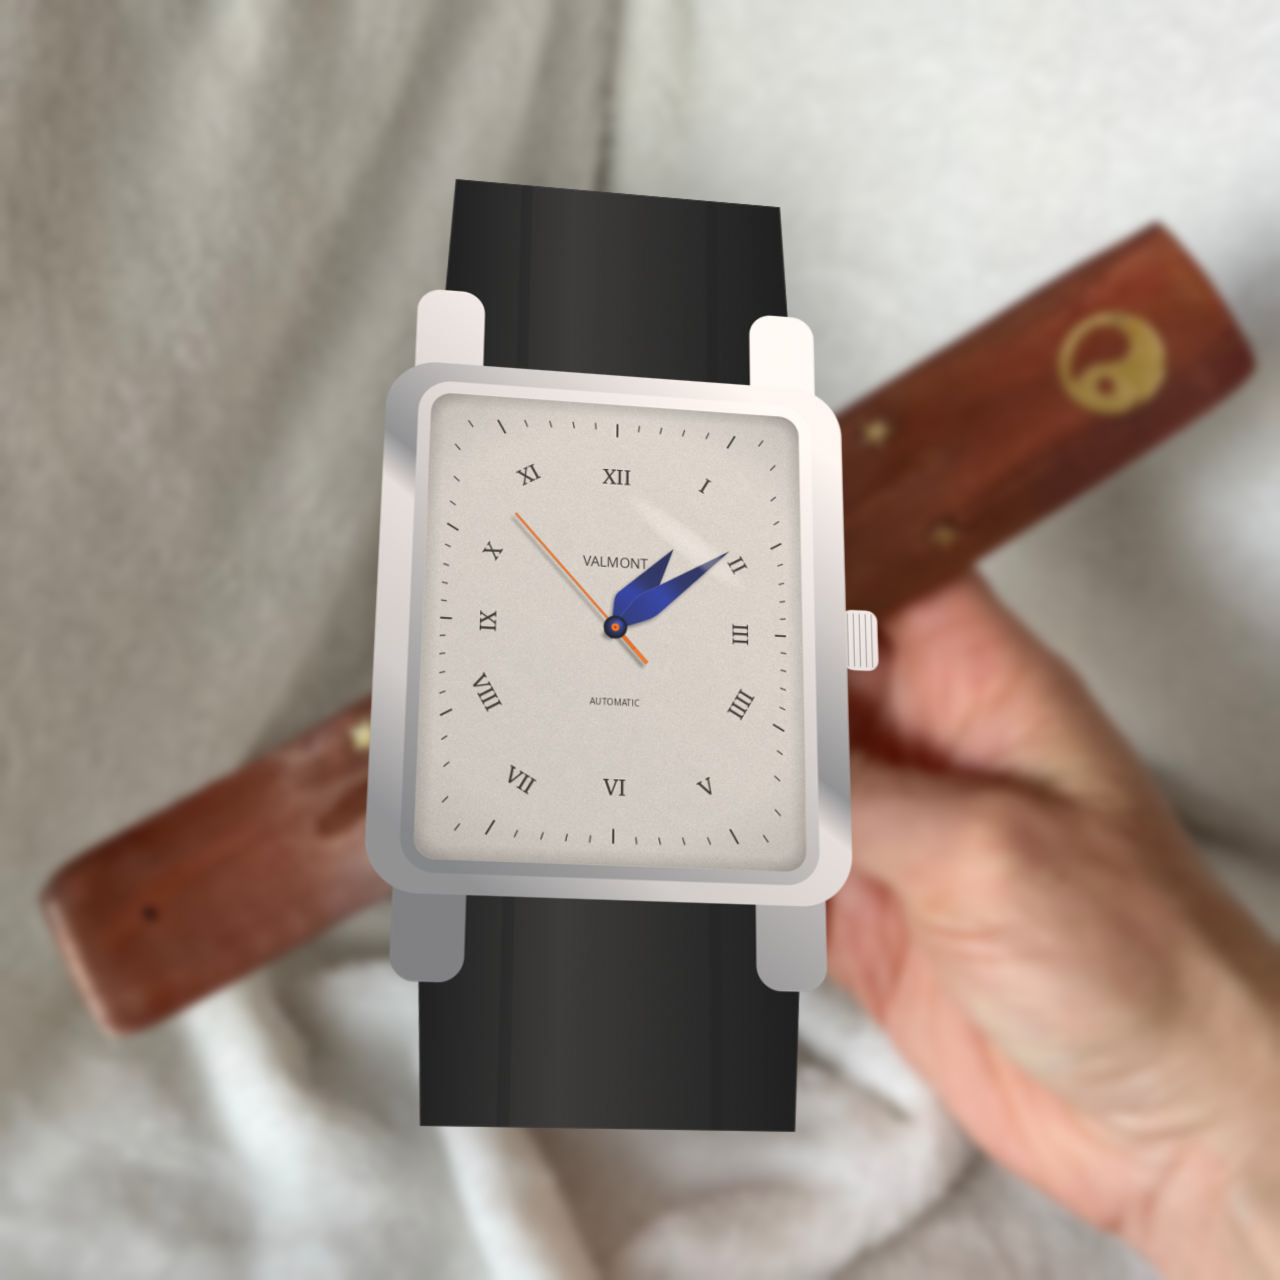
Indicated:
1.08.53
